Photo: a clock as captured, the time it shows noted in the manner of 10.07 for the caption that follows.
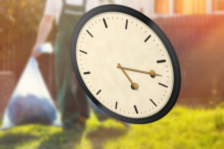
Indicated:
5.18
